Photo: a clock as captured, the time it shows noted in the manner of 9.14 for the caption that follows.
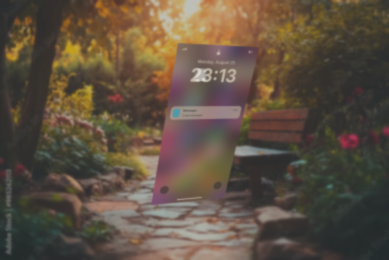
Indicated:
23.13
